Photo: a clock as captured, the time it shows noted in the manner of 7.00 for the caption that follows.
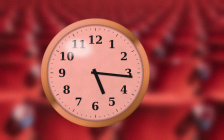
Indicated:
5.16
